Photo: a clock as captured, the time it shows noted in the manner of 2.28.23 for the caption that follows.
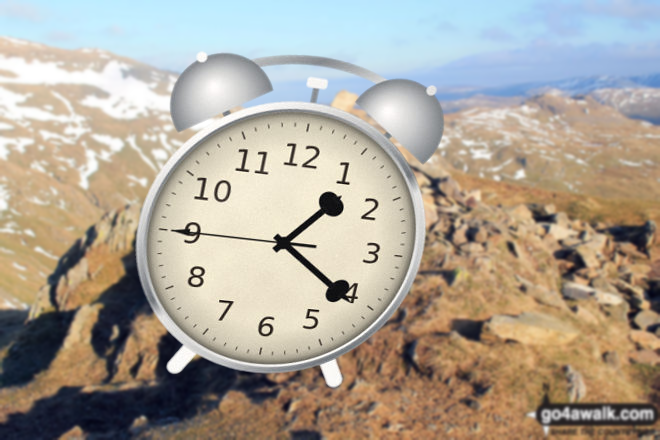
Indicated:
1.20.45
